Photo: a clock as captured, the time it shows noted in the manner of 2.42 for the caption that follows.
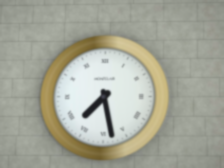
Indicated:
7.28
